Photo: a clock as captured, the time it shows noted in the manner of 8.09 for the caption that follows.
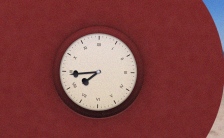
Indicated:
7.44
